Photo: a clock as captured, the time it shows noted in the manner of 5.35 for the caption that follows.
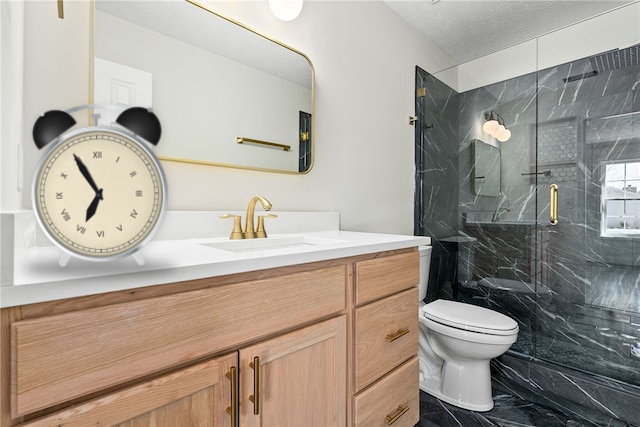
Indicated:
6.55
